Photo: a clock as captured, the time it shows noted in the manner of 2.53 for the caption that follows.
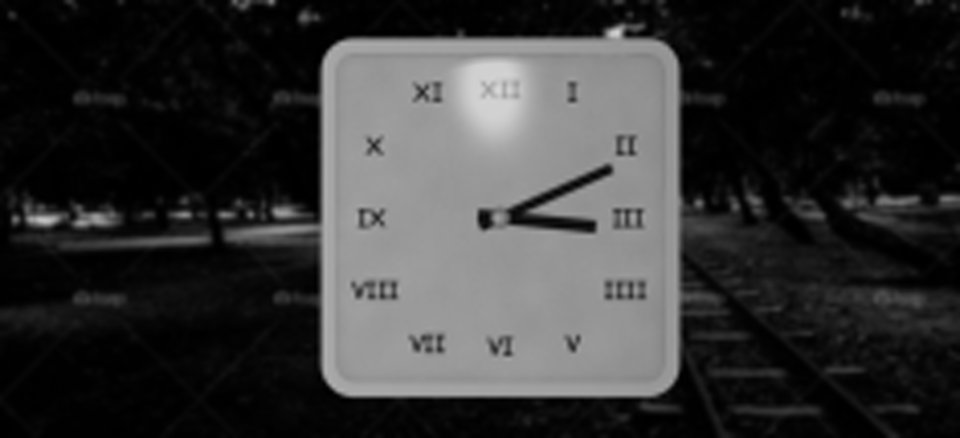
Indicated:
3.11
